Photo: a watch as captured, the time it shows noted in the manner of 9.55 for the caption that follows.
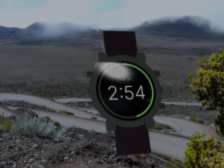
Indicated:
2.54
